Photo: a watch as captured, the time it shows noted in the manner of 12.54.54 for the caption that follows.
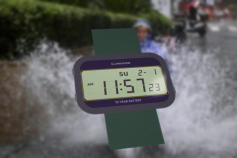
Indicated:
11.57.23
